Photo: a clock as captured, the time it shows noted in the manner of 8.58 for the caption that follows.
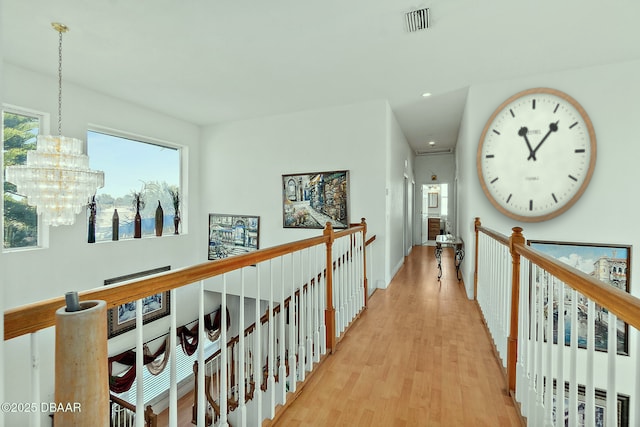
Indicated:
11.07
